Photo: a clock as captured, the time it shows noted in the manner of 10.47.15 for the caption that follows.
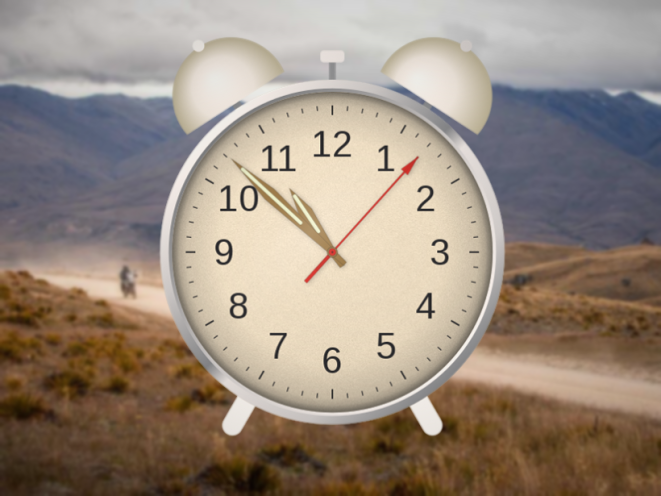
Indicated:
10.52.07
